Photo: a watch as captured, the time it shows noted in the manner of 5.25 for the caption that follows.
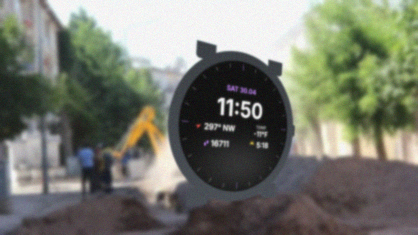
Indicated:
11.50
